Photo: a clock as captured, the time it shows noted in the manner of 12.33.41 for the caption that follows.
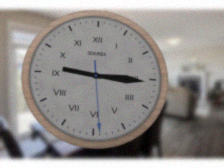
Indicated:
9.15.29
